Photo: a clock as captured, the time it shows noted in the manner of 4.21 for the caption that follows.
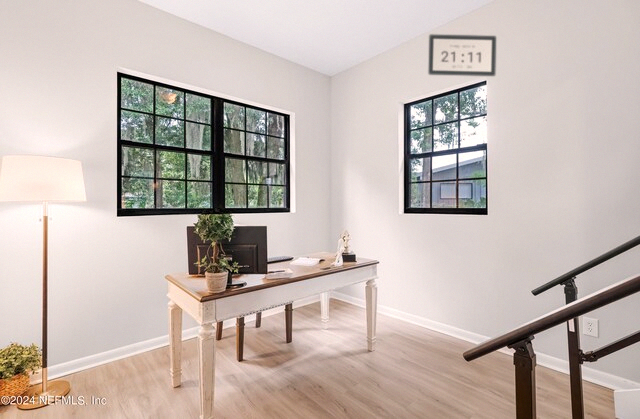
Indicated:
21.11
